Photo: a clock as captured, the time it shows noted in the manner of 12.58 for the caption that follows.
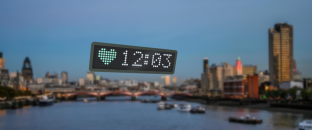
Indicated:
12.03
